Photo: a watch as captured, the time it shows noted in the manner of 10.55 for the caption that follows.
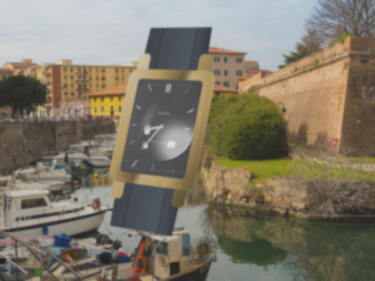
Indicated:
8.36
